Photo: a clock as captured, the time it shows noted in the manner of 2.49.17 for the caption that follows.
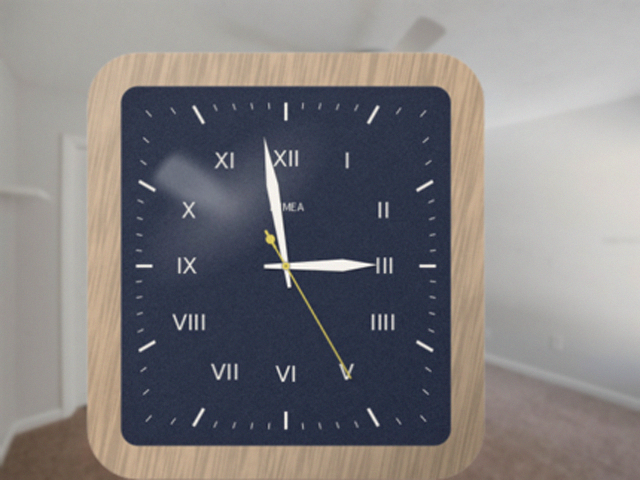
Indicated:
2.58.25
